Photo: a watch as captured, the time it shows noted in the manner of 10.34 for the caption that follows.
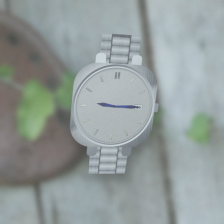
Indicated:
9.15
